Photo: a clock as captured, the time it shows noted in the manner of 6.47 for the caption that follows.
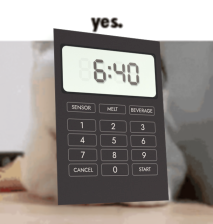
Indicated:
6.40
